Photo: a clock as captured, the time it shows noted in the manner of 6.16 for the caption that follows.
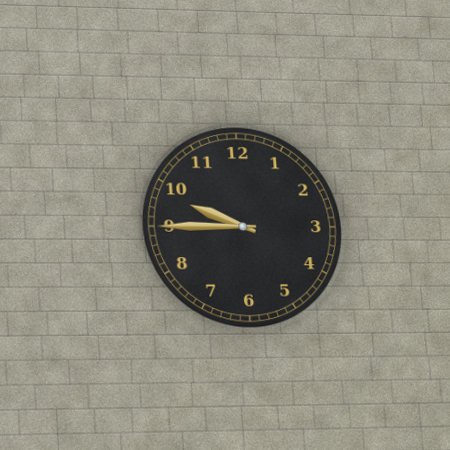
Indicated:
9.45
